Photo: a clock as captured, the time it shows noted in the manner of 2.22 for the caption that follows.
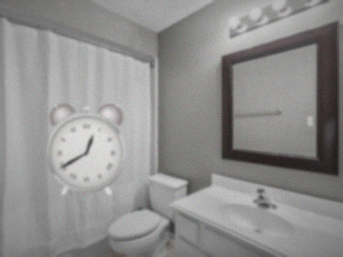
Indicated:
12.40
